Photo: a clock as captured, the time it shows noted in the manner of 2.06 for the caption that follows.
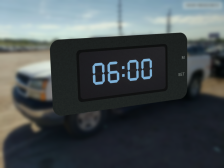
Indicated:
6.00
